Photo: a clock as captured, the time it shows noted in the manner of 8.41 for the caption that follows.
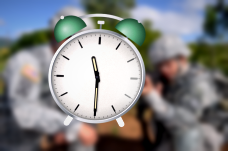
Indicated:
11.30
